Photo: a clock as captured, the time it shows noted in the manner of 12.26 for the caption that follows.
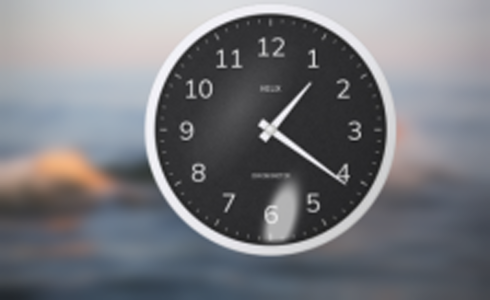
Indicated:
1.21
